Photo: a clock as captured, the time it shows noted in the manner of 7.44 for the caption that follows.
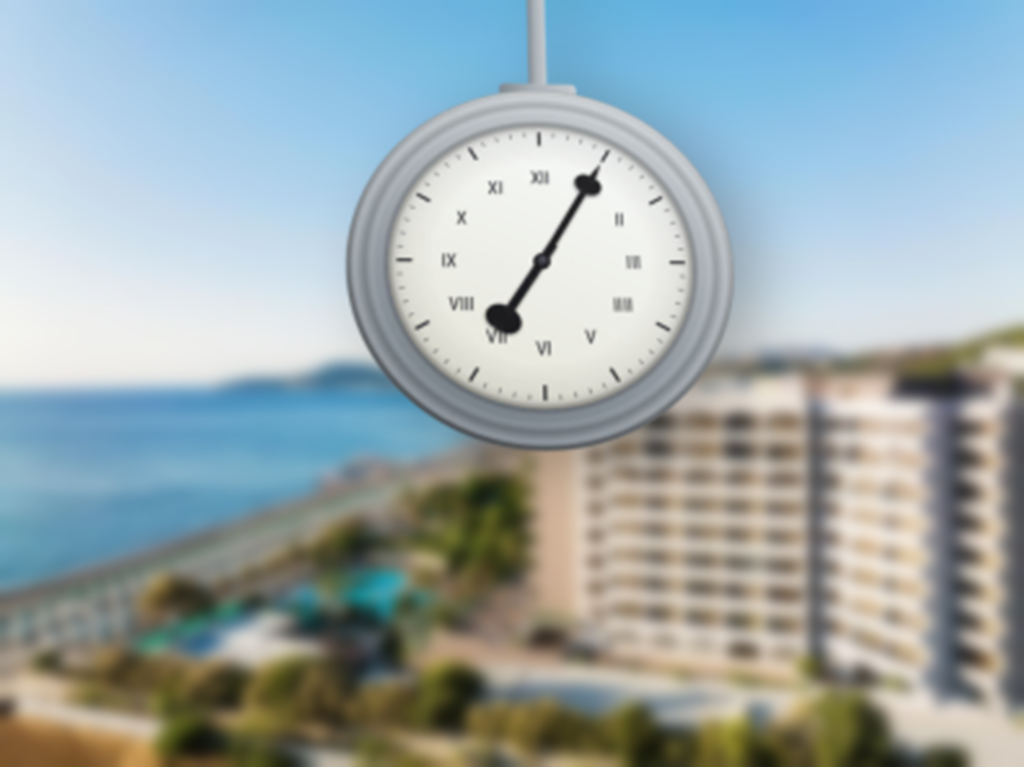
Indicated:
7.05
